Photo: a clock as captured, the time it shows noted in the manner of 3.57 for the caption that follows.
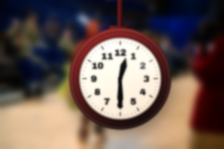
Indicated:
12.30
